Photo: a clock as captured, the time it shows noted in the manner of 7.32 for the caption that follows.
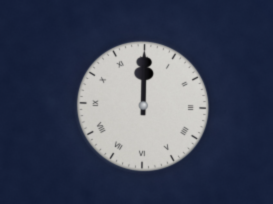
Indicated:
12.00
